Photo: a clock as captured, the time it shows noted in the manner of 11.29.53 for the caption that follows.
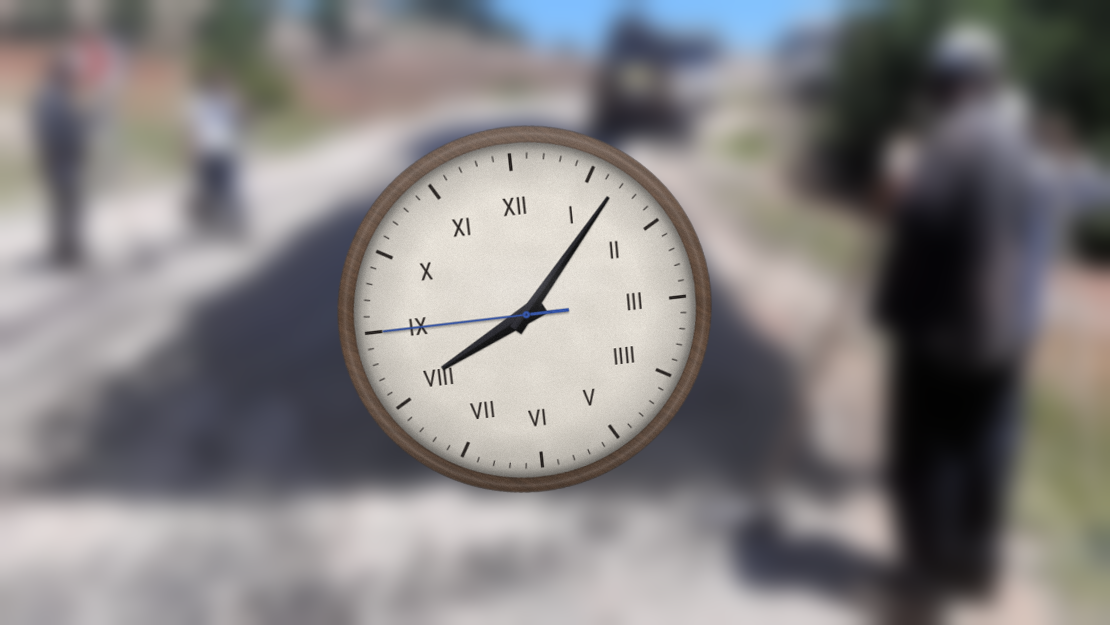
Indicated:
8.06.45
